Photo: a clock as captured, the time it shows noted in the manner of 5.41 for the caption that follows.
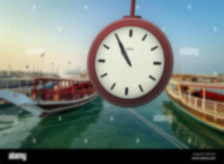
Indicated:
10.55
